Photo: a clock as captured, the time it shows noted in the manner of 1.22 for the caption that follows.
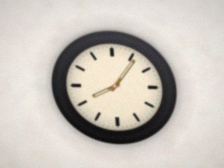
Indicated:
8.06
